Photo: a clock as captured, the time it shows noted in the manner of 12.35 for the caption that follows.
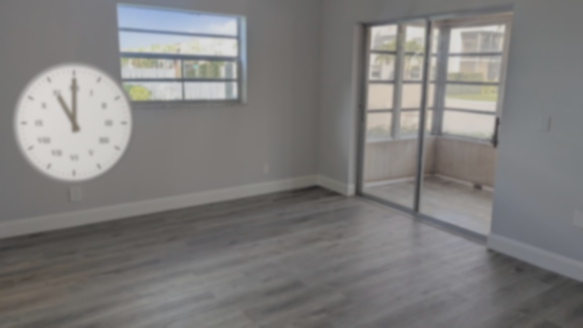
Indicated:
11.00
